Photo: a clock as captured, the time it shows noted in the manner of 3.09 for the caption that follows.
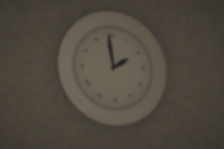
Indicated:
1.59
